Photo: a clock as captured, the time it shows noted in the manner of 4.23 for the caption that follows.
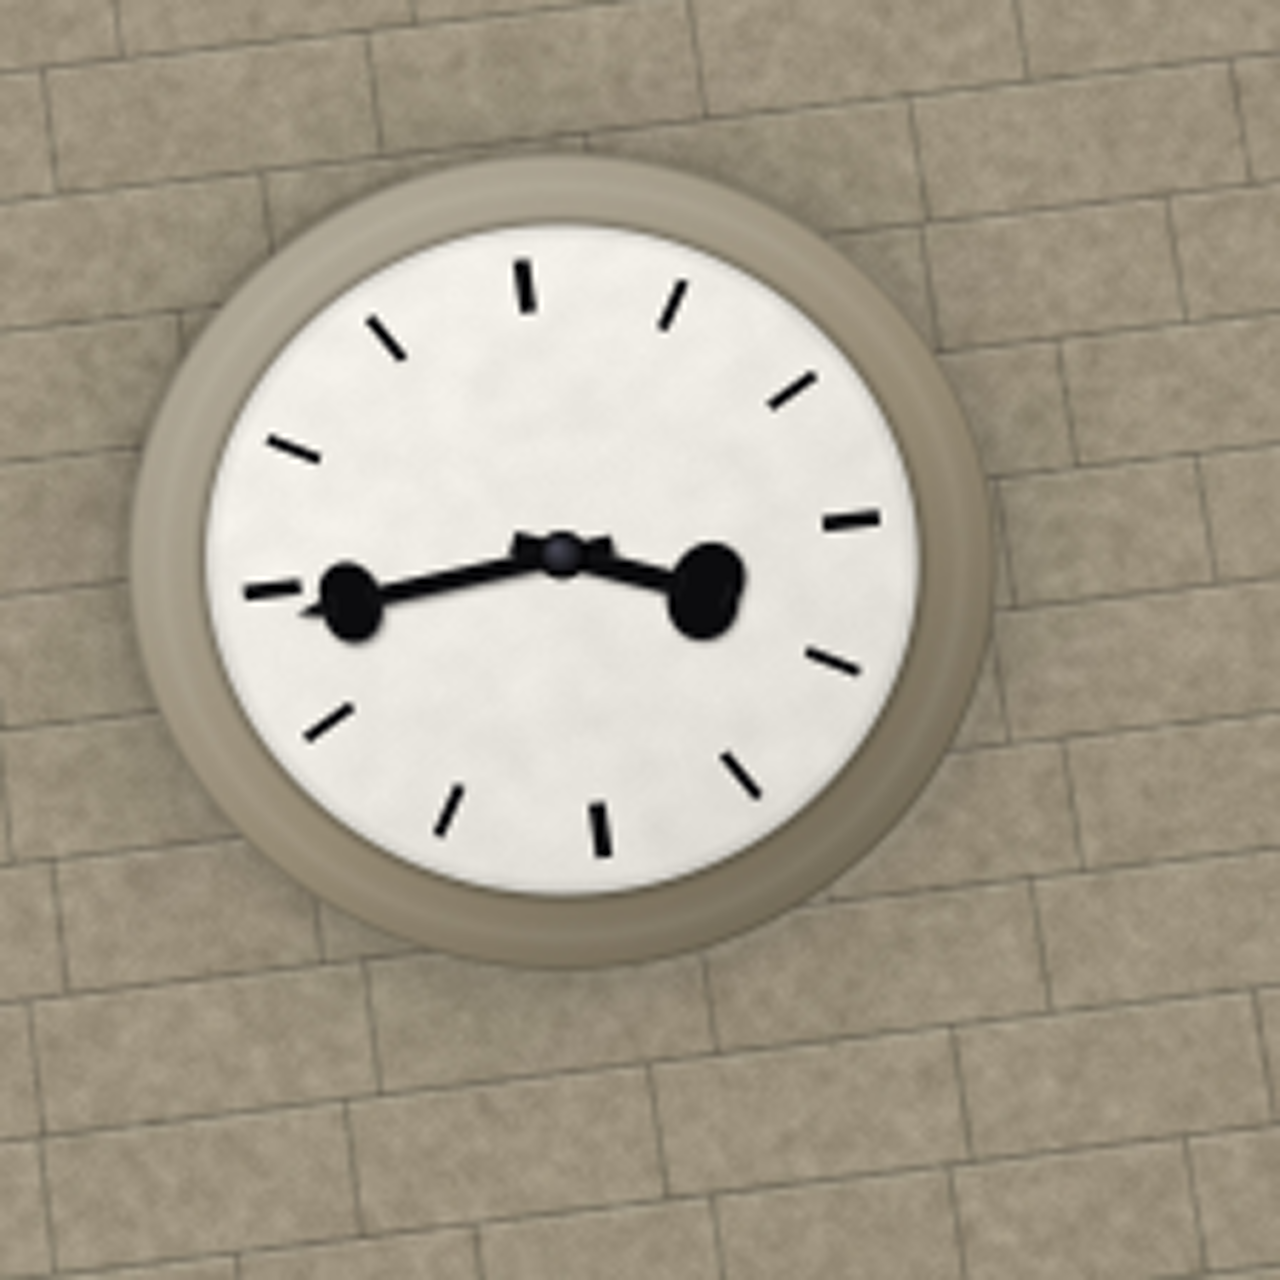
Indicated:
3.44
